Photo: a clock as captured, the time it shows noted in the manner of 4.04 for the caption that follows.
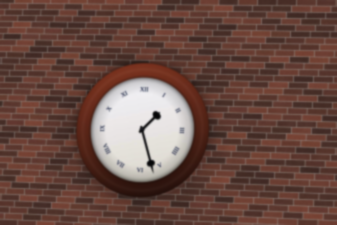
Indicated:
1.27
